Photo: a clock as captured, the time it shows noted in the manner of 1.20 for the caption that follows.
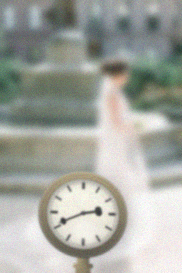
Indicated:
2.41
